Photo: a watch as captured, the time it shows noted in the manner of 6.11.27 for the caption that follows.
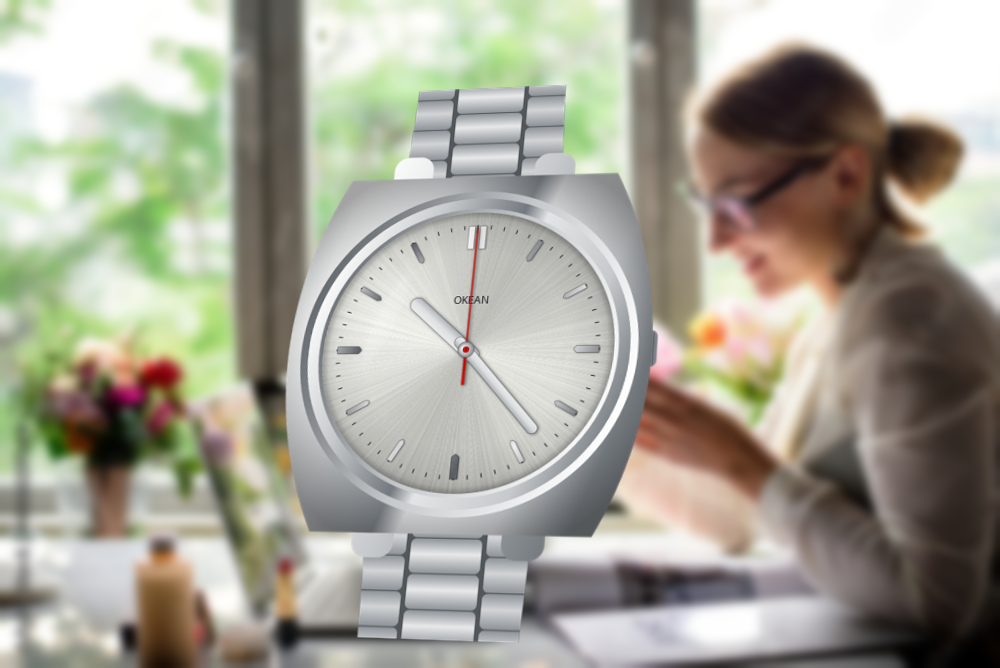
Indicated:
10.23.00
